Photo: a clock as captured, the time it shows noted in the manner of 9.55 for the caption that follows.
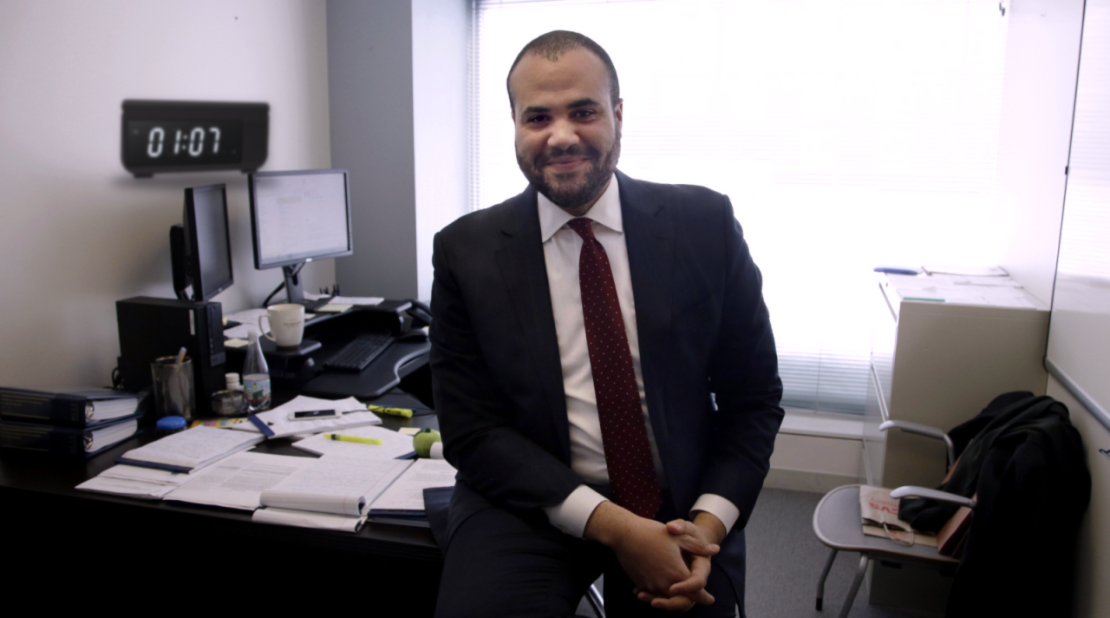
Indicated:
1.07
